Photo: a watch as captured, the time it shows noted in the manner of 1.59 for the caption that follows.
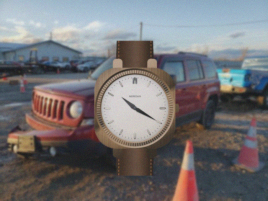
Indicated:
10.20
